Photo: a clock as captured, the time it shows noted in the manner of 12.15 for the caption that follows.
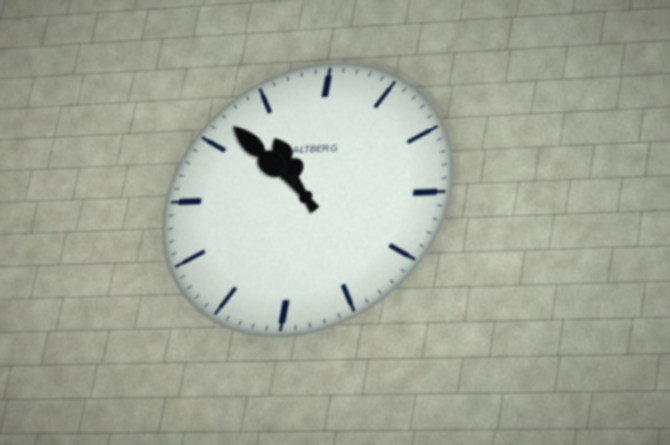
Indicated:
10.52
